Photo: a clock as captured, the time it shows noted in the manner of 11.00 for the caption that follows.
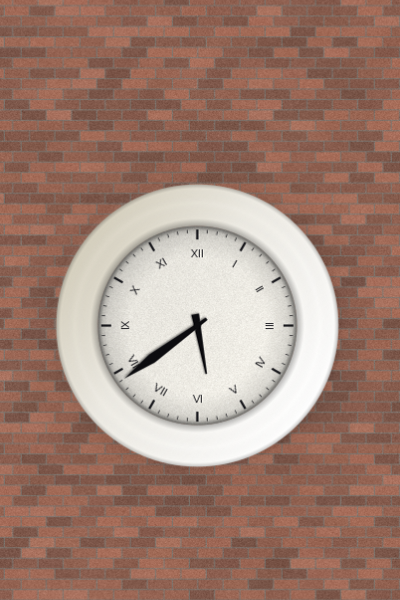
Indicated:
5.39
